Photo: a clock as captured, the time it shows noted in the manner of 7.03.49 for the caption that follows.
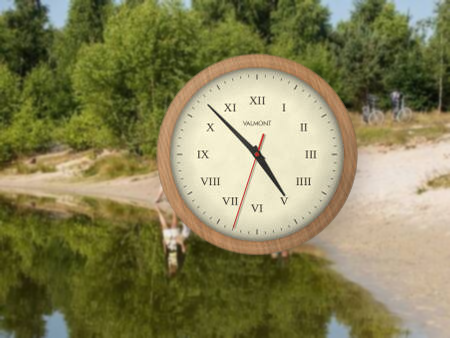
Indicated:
4.52.33
